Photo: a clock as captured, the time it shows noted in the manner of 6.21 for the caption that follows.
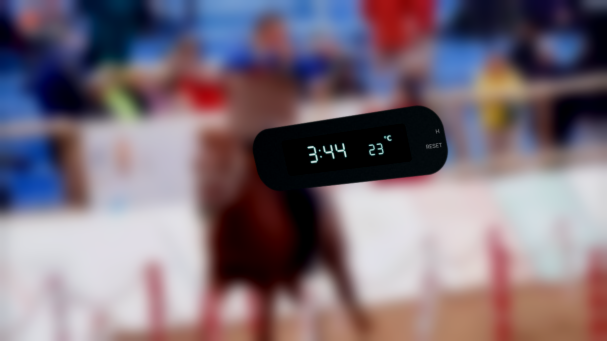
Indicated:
3.44
